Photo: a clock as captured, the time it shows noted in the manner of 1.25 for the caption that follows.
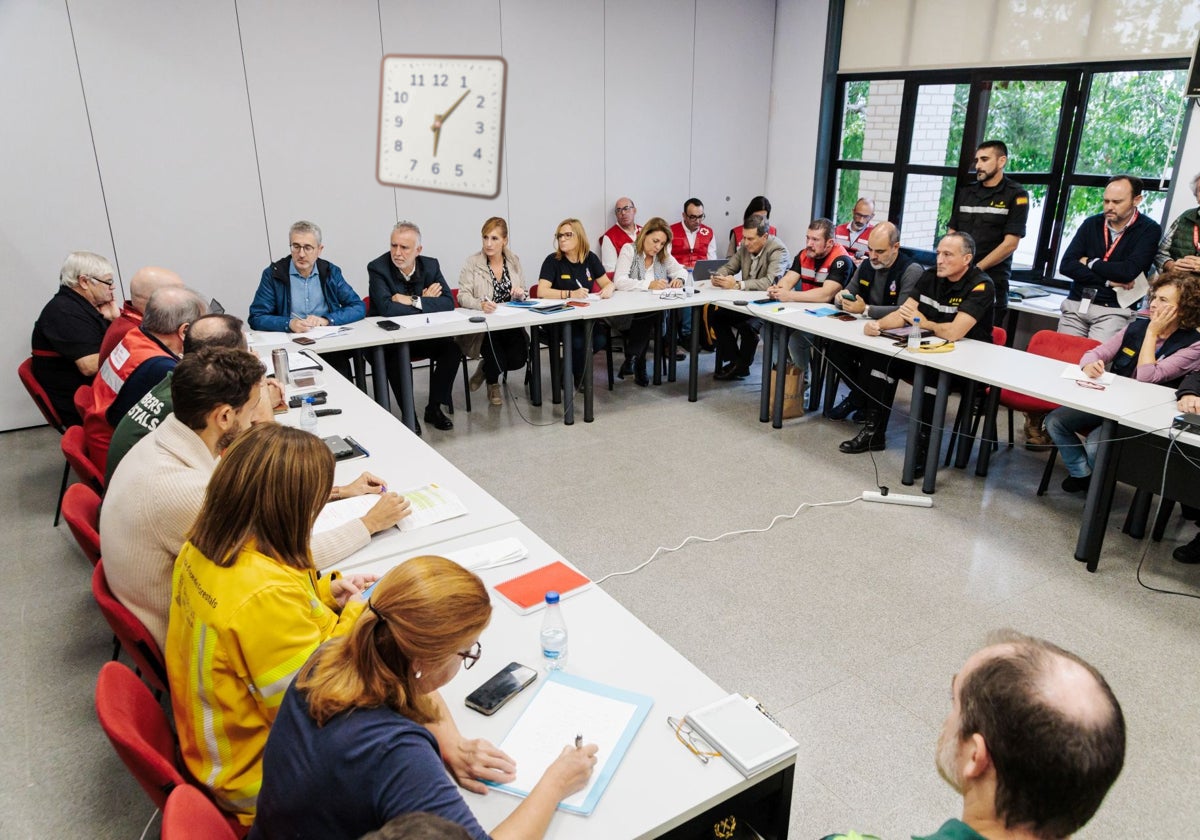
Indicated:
6.07
